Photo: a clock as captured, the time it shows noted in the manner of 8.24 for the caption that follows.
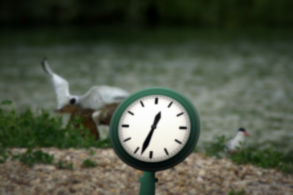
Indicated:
12.33
